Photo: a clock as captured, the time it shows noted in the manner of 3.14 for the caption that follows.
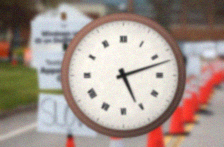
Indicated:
5.12
